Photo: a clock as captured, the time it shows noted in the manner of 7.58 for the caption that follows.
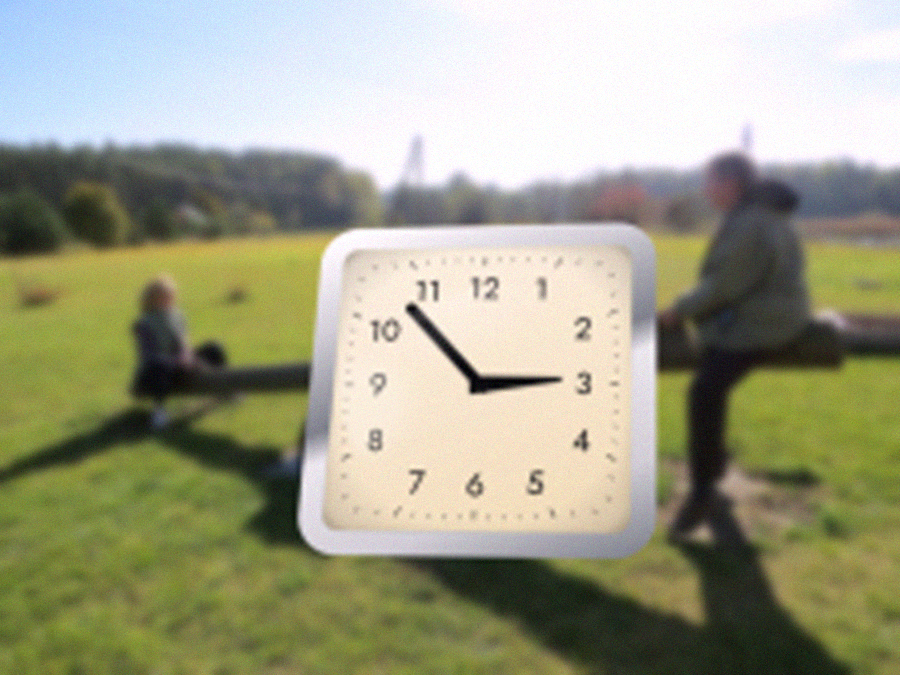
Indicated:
2.53
